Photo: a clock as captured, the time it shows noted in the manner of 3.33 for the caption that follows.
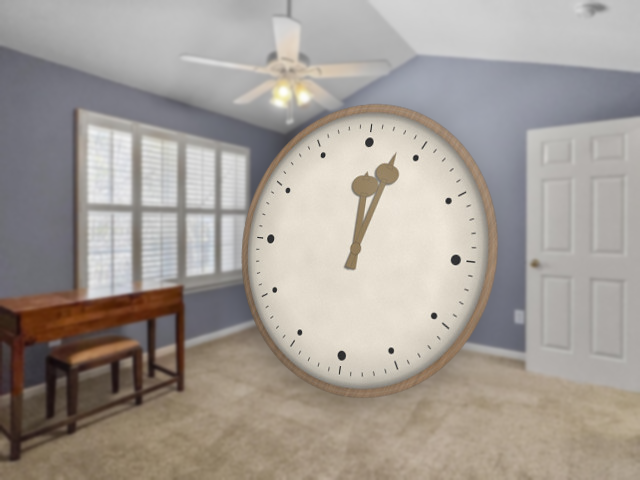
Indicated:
12.03
